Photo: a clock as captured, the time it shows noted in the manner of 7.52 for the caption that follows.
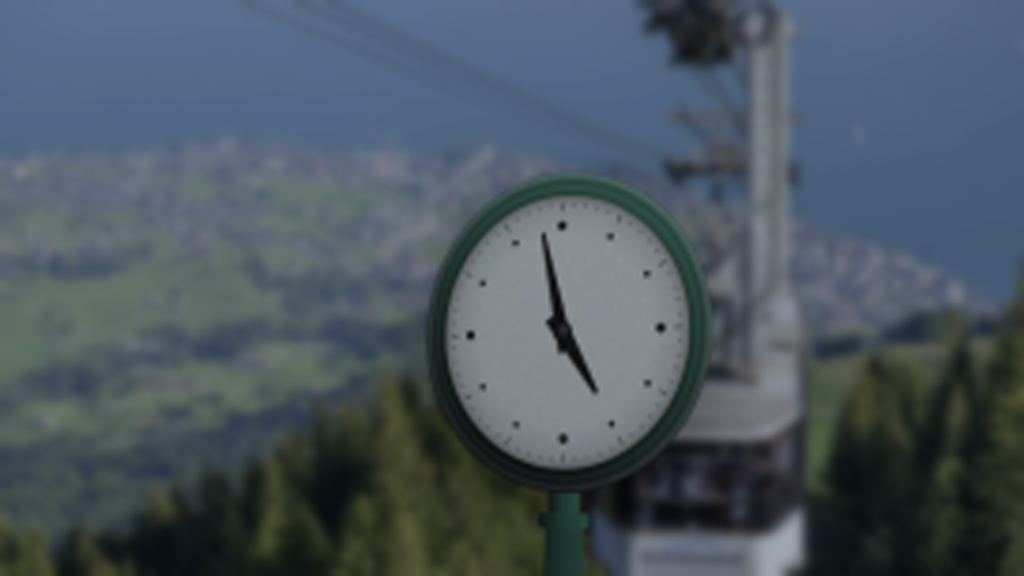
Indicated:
4.58
